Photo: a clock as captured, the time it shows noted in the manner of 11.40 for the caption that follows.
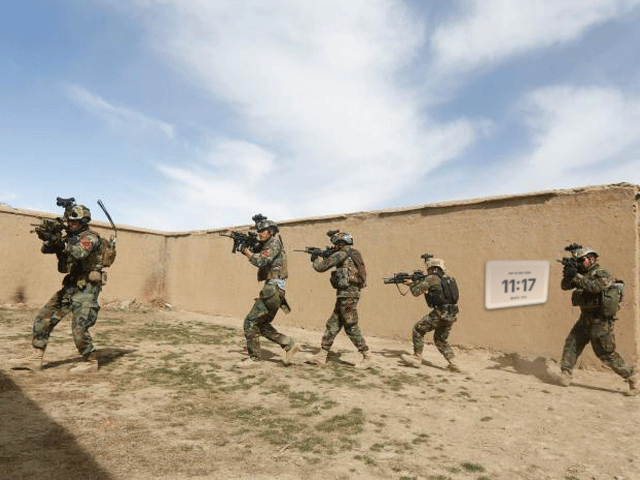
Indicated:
11.17
